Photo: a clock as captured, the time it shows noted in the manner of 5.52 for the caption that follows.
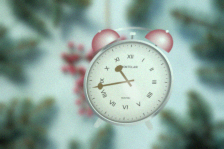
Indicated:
10.43
